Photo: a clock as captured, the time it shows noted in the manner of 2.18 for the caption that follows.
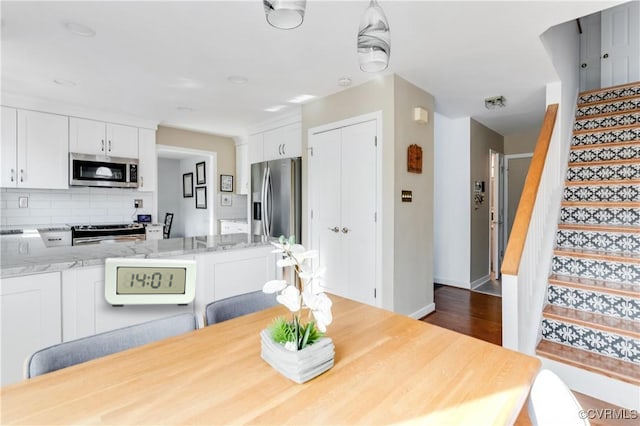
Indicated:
14.01
